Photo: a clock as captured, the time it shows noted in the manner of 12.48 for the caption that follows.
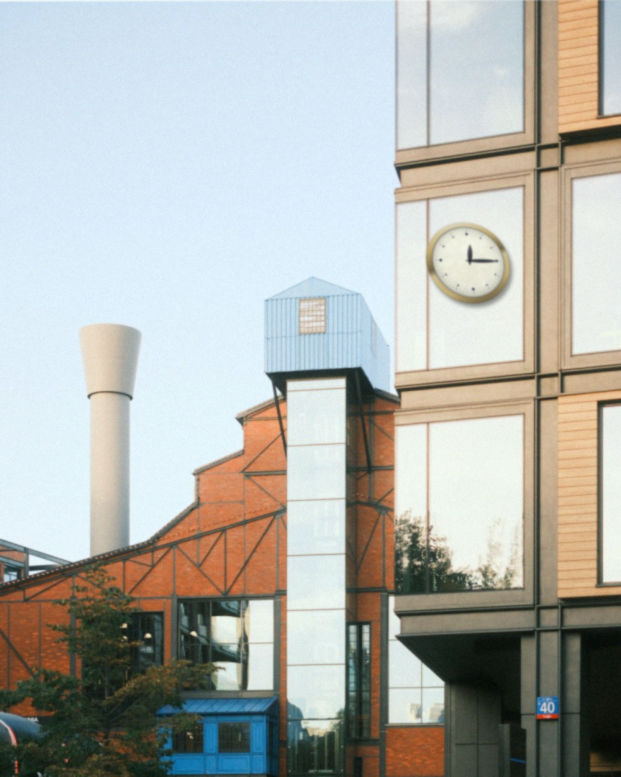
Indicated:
12.15
